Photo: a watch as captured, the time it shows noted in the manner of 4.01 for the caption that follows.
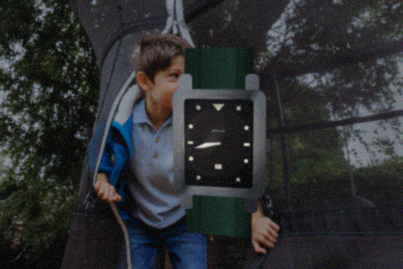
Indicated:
8.43
